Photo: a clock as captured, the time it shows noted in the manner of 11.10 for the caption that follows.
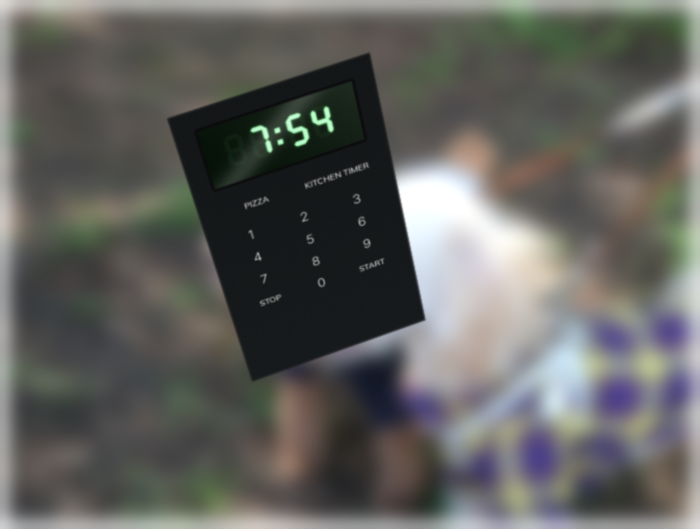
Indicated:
7.54
